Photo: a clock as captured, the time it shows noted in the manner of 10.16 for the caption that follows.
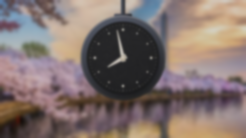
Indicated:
7.58
